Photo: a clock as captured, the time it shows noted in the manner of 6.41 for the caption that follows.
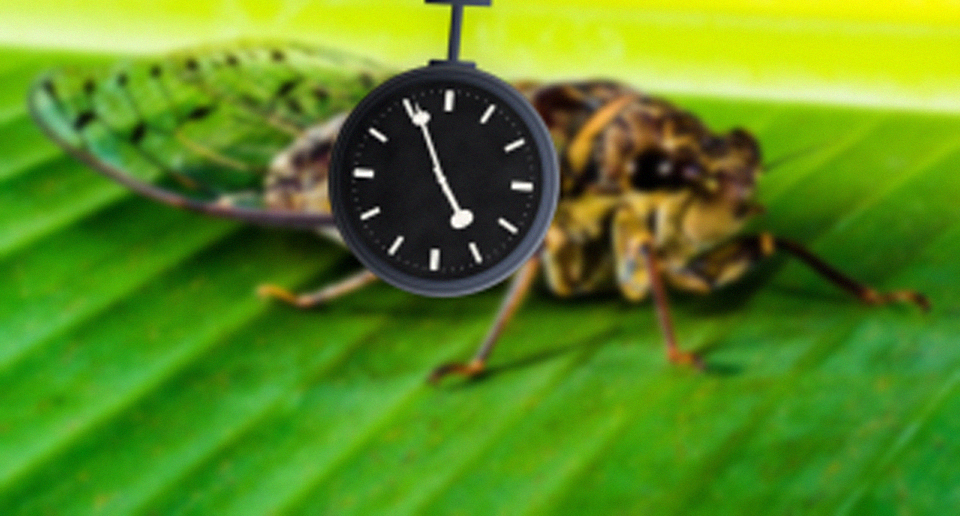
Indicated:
4.56
